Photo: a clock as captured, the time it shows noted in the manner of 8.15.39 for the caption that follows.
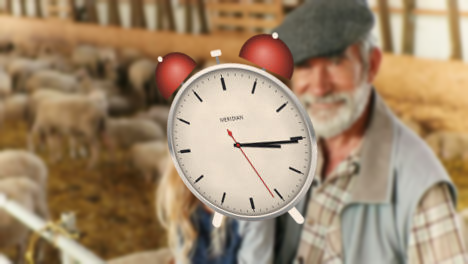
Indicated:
3.15.26
